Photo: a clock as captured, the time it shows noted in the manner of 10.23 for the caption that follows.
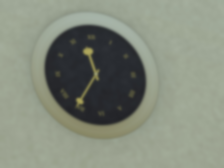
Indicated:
11.36
